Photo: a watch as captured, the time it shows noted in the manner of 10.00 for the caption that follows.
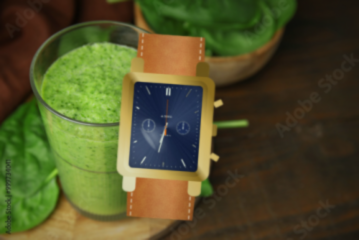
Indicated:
6.32
